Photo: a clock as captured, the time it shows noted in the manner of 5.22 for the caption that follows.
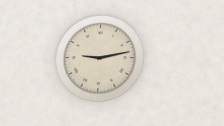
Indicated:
9.13
